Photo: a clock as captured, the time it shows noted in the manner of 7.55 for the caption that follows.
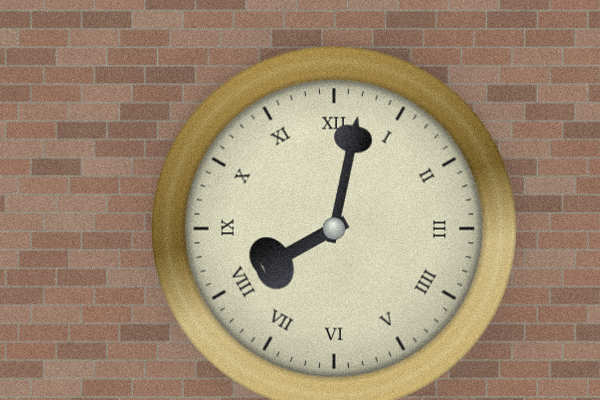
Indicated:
8.02
